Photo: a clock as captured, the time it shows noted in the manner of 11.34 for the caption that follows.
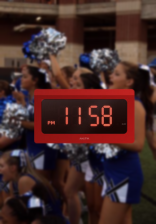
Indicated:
11.58
